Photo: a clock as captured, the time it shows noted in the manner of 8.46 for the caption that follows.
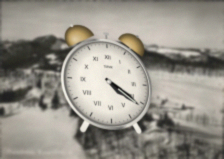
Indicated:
4.21
